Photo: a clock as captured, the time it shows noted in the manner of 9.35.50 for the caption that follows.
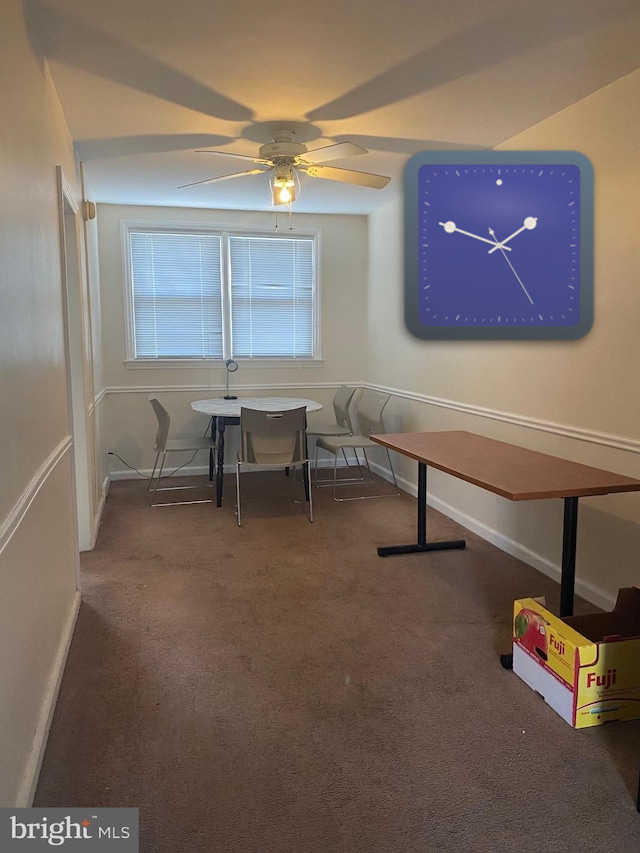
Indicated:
1.48.25
